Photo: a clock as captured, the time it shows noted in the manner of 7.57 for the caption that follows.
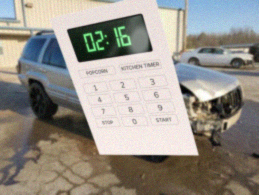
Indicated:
2.16
